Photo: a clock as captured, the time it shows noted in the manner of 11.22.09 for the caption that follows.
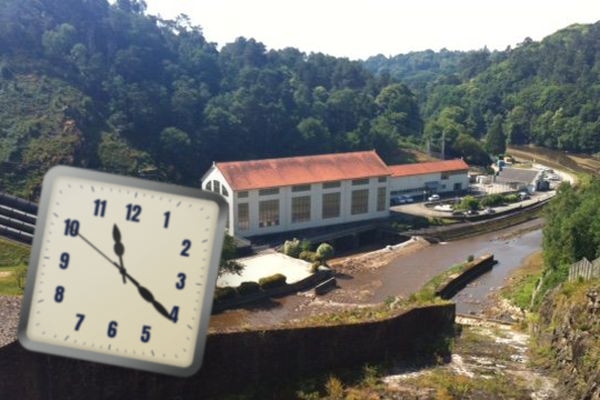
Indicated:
11.20.50
